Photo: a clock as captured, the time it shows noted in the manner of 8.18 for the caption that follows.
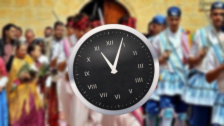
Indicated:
11.04
